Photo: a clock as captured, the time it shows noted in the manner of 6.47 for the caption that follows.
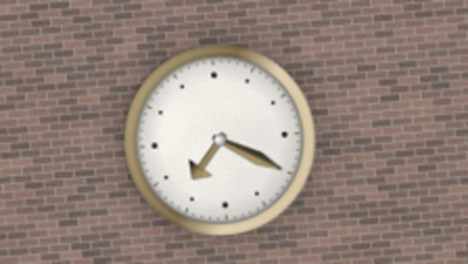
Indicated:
7.20
